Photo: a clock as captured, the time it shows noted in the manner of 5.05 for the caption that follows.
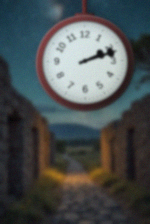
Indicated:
2.12
